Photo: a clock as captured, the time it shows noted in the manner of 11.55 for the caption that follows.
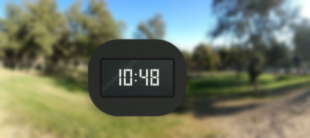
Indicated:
10.48
